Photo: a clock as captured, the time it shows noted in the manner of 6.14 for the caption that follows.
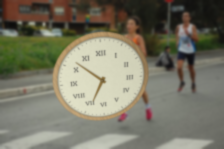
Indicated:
6.52
